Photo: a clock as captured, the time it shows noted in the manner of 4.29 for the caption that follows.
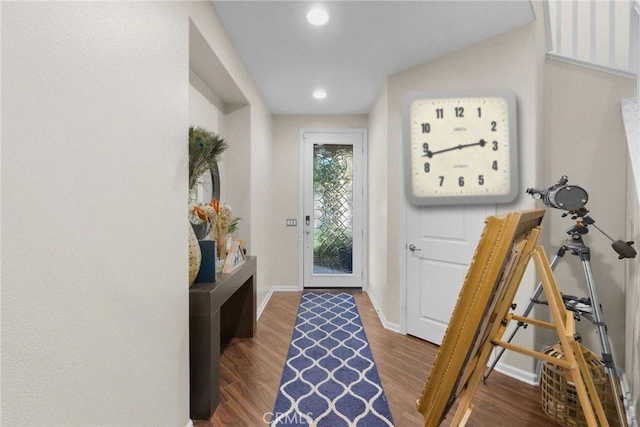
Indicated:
2.43
